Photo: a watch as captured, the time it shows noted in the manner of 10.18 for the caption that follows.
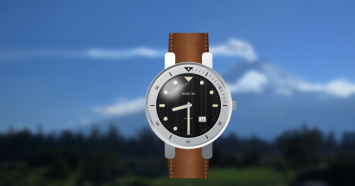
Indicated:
8.30
